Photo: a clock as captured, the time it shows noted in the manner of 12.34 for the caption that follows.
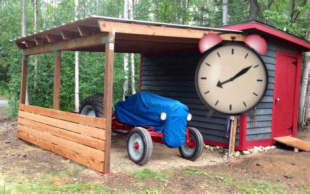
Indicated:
8.09
